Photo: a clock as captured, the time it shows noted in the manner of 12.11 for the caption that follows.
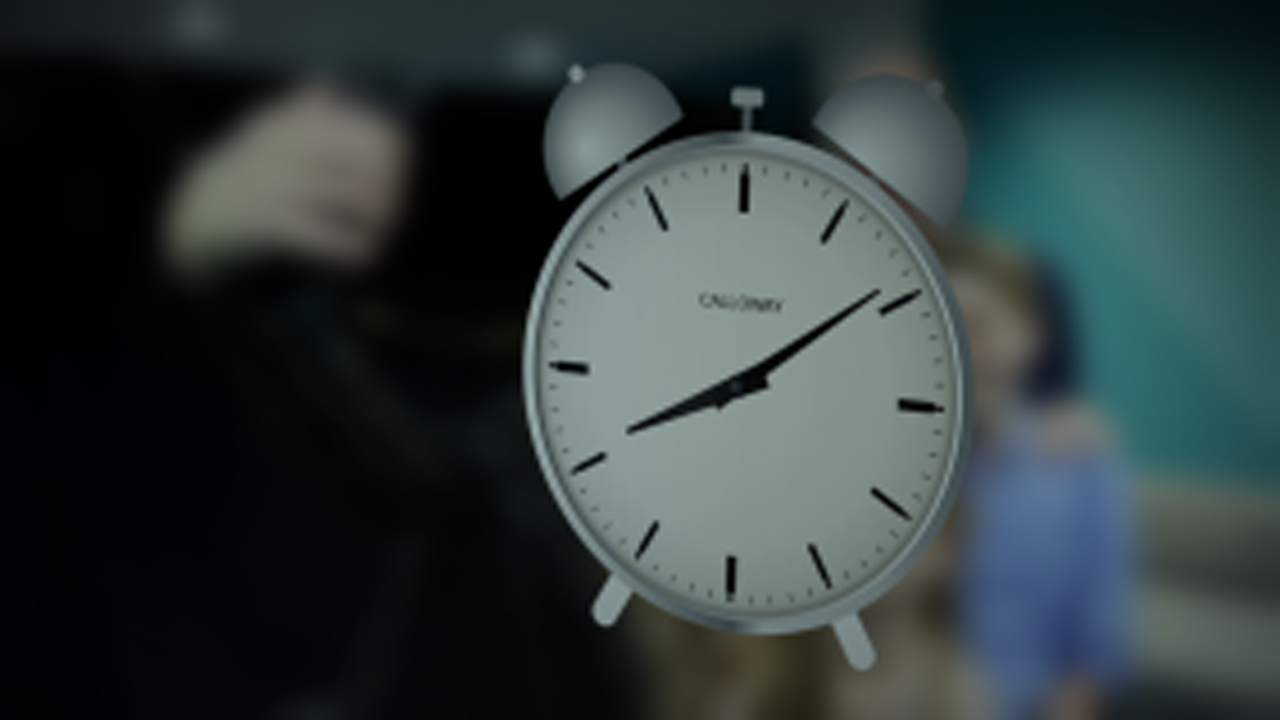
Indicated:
8.09
